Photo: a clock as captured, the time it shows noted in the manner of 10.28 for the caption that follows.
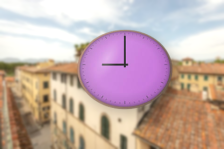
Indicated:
9.00
